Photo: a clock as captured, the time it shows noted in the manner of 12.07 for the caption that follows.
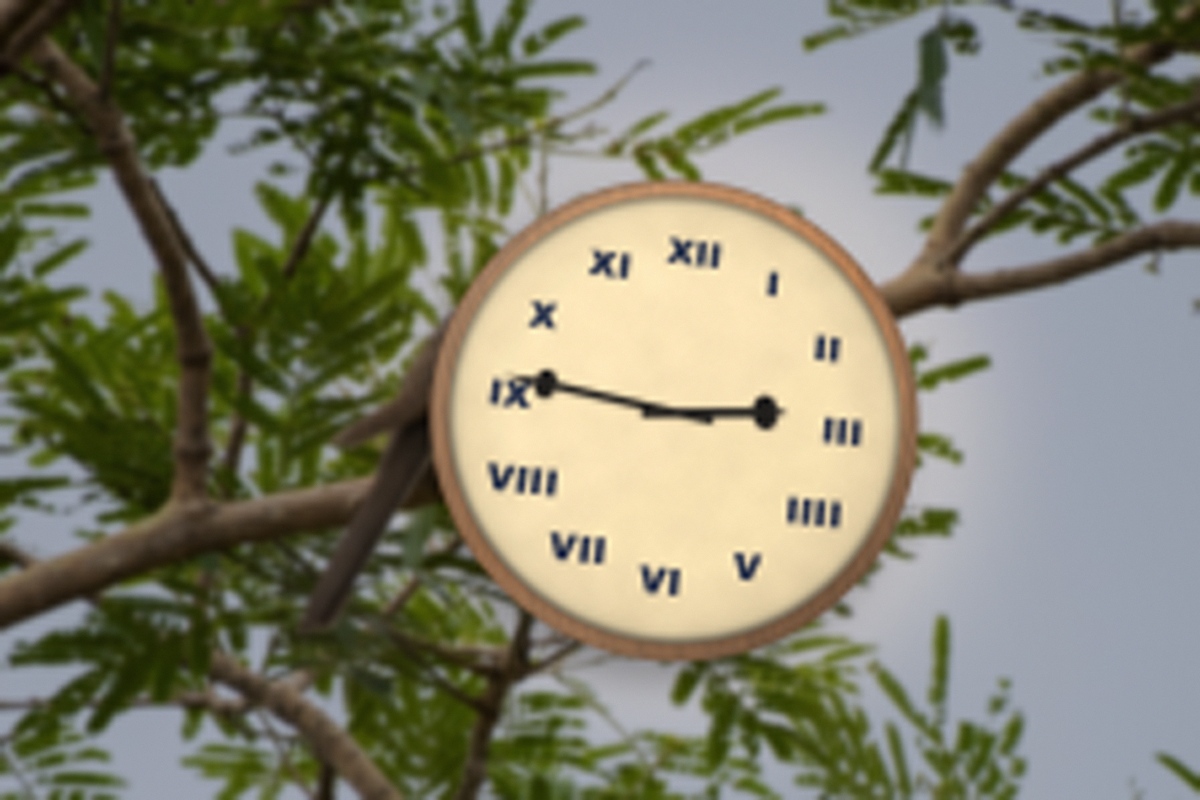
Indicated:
2.46
